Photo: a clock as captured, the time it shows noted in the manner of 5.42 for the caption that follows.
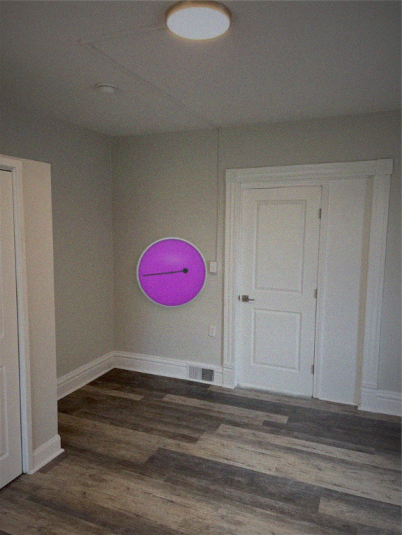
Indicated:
2.44
